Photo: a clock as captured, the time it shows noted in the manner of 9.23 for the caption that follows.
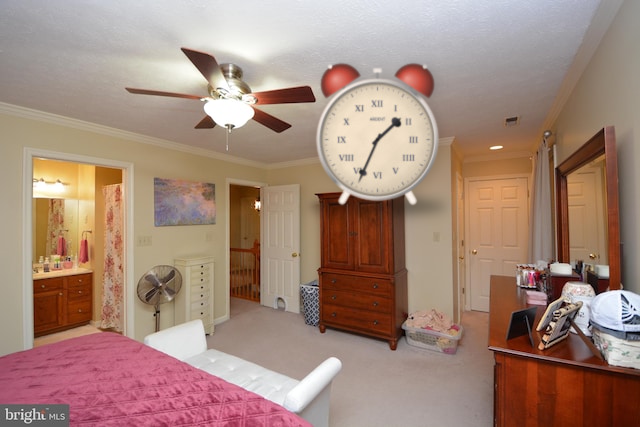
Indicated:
1.34
